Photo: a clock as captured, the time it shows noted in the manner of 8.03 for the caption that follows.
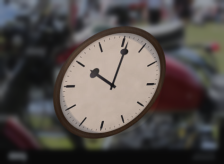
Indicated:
10.01
